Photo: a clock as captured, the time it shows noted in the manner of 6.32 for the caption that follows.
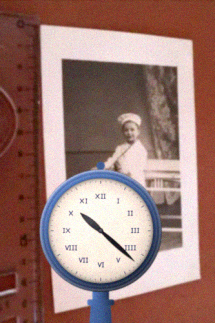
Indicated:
10.22
